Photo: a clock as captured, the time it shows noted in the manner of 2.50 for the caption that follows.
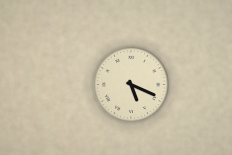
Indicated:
5.19
